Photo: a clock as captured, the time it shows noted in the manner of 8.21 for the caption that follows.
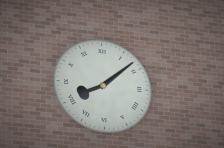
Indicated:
8.08
